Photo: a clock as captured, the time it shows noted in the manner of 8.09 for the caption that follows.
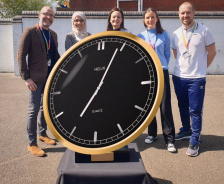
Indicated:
7.04
